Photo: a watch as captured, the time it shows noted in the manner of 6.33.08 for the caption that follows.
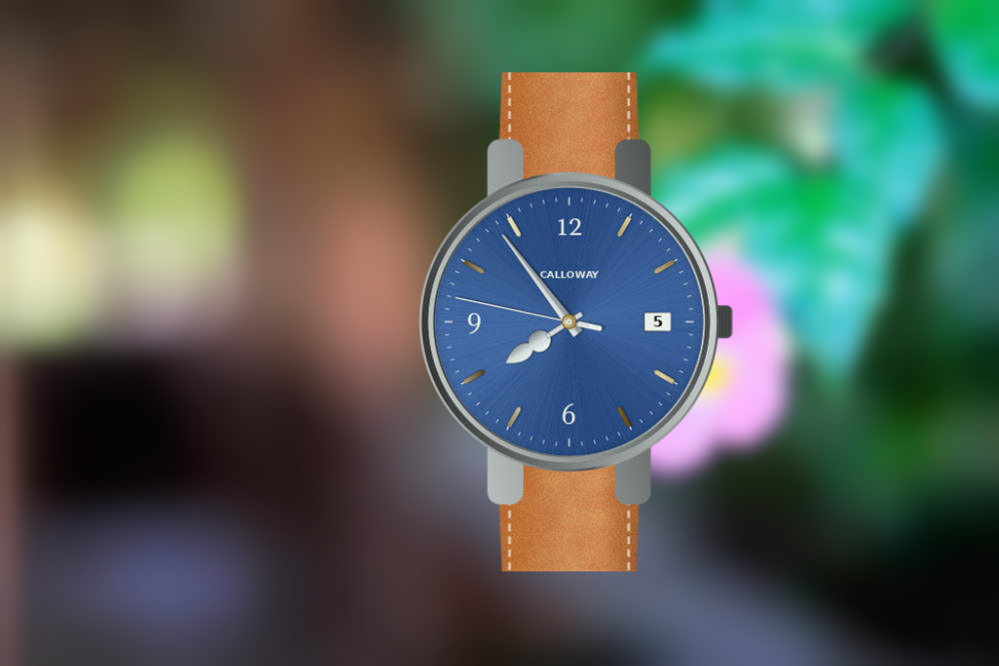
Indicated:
7.53.47
